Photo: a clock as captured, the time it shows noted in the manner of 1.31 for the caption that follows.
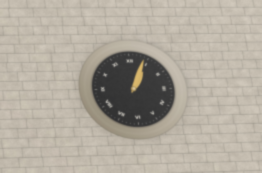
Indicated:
1.04
